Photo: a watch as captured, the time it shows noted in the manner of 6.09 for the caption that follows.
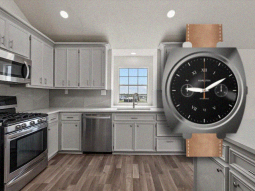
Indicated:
9.10
